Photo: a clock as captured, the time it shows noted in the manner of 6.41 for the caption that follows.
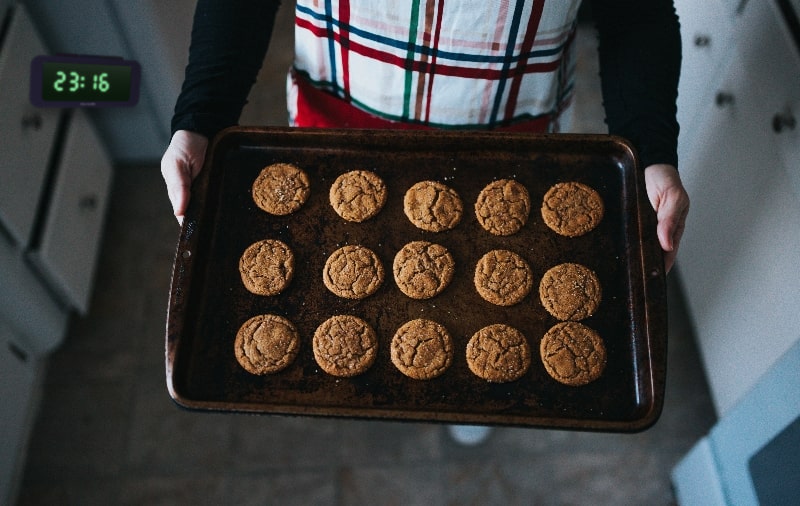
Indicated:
23.16
